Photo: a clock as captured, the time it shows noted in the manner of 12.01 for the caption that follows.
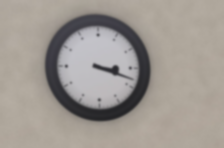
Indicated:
3.18
